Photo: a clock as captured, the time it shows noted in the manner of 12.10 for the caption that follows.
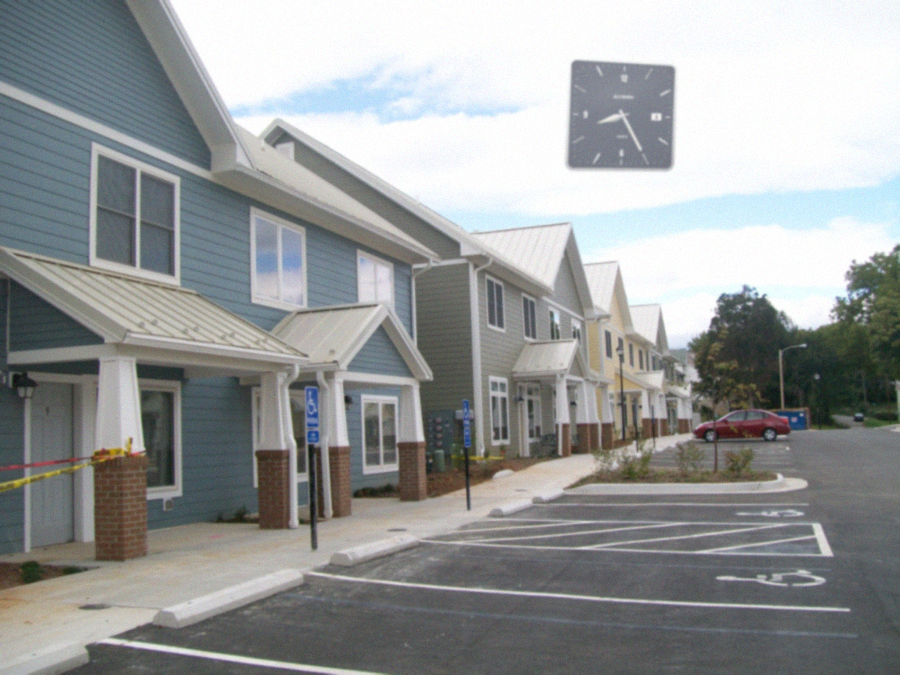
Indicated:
8.25
